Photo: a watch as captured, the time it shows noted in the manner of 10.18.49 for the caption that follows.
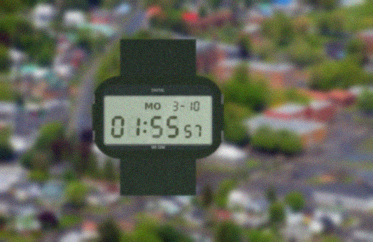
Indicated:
1.55.57
